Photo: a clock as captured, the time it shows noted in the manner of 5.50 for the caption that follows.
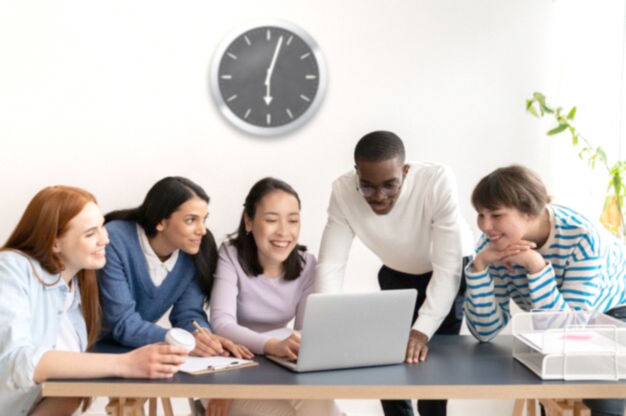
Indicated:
6.03
